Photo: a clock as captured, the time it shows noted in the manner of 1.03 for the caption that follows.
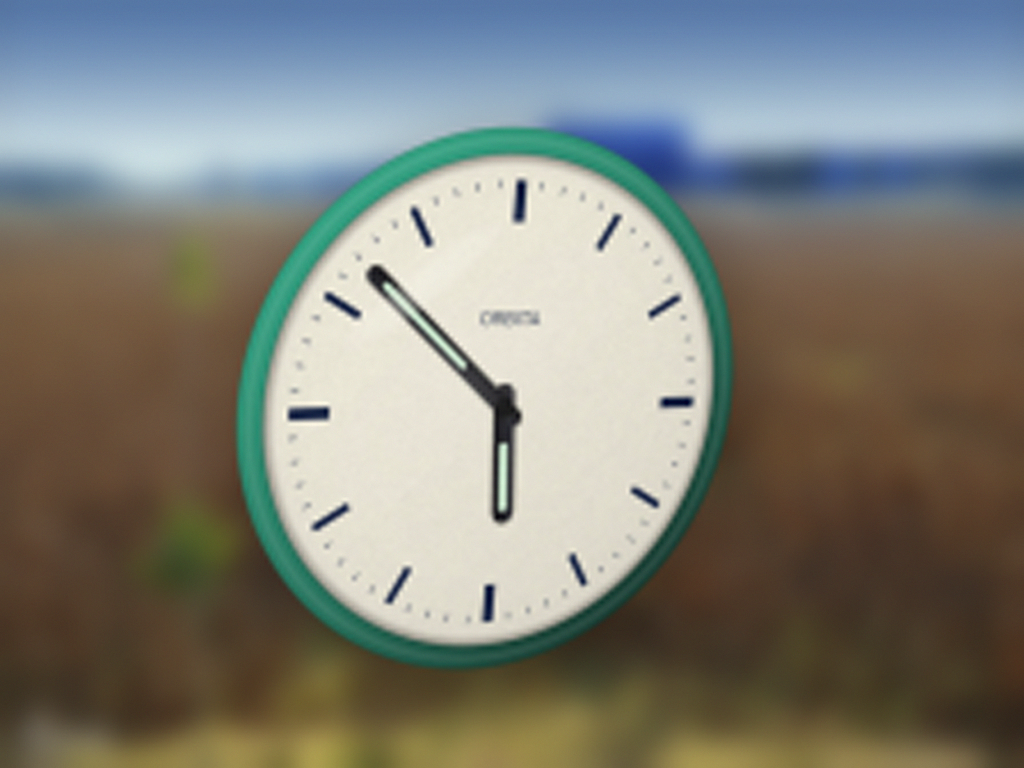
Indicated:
5.52
